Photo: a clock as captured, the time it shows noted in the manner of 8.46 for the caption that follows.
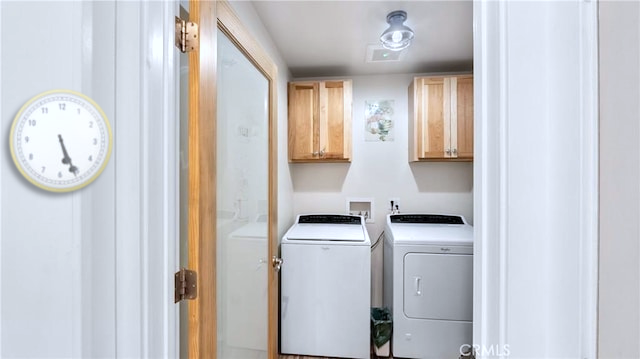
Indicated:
5.26
